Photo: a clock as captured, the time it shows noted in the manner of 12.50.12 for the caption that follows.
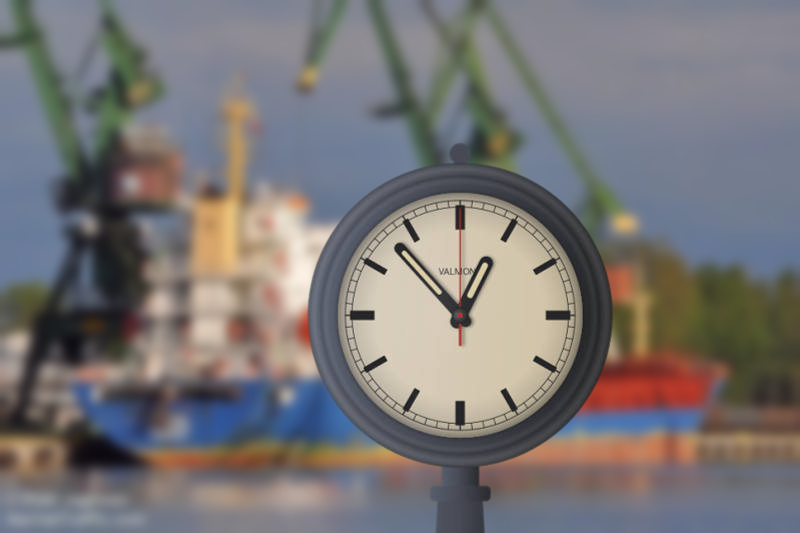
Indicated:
12.53.00
